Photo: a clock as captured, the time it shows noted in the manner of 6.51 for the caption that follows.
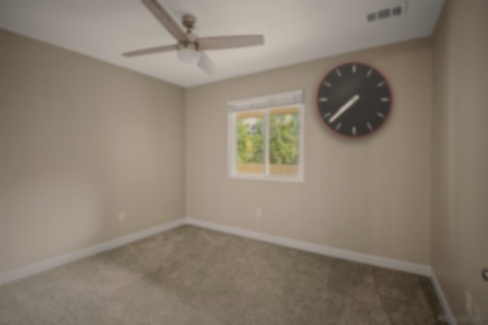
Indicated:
7.38
